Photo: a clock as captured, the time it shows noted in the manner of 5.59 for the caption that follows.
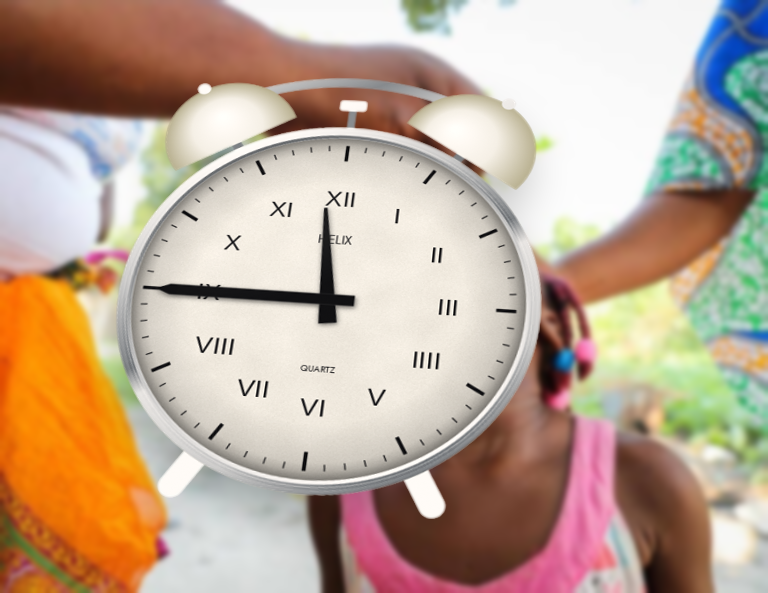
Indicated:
11.45
